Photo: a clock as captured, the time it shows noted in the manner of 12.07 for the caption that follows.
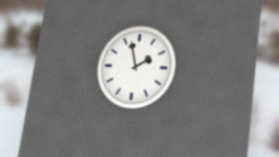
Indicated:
1.57
